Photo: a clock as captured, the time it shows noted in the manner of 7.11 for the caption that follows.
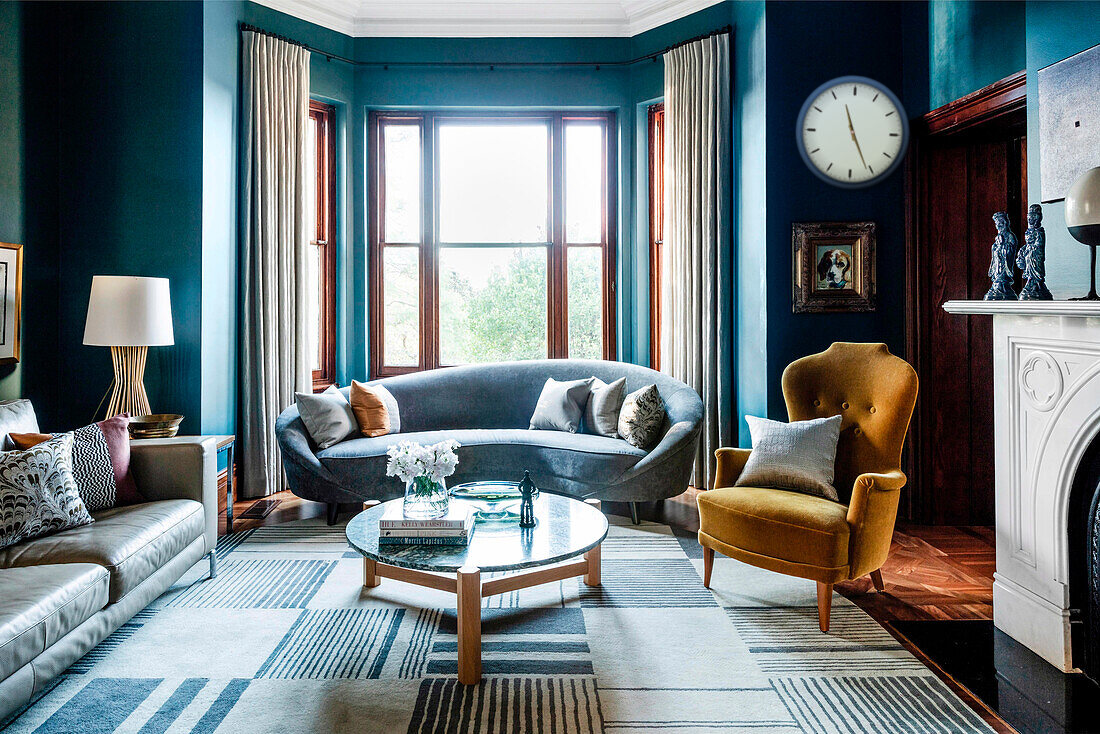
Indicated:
11.26
